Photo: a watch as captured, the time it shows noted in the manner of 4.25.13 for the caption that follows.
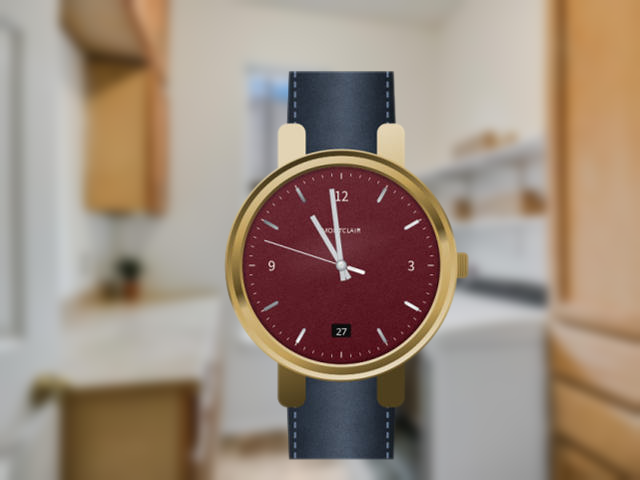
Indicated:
10.58.48
